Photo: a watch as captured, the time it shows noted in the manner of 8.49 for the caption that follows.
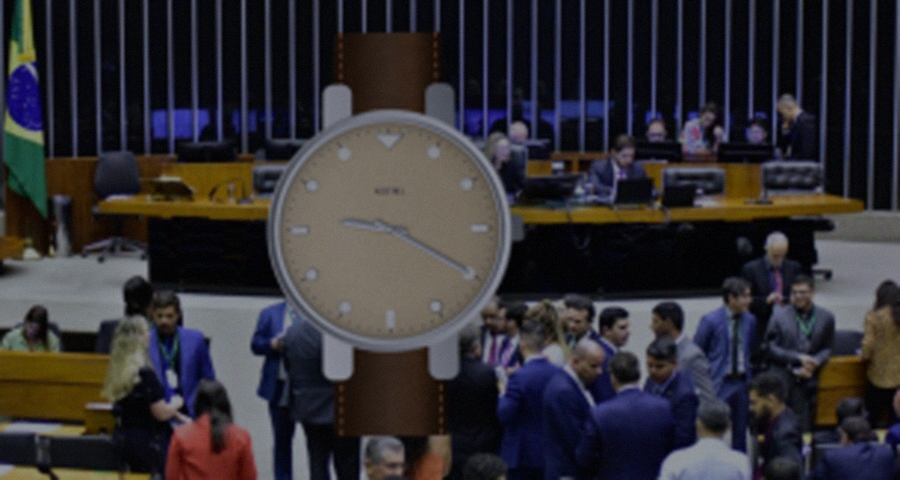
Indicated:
9.20
